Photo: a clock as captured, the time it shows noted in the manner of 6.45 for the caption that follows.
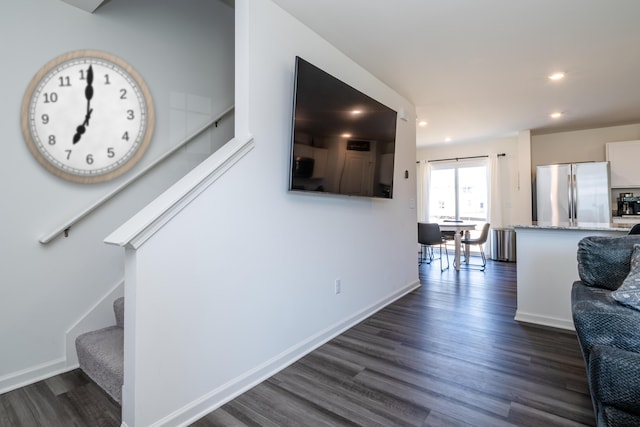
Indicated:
7.01
